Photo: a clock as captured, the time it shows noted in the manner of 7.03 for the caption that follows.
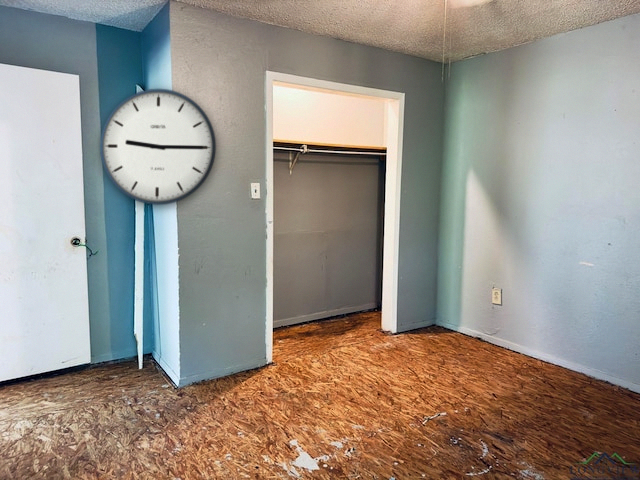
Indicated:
9.15
